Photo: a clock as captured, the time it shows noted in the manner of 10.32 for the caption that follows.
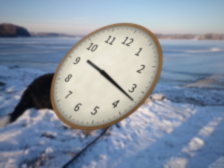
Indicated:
9.17
